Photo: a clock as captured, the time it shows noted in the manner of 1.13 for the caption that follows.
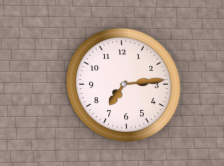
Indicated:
7.14
